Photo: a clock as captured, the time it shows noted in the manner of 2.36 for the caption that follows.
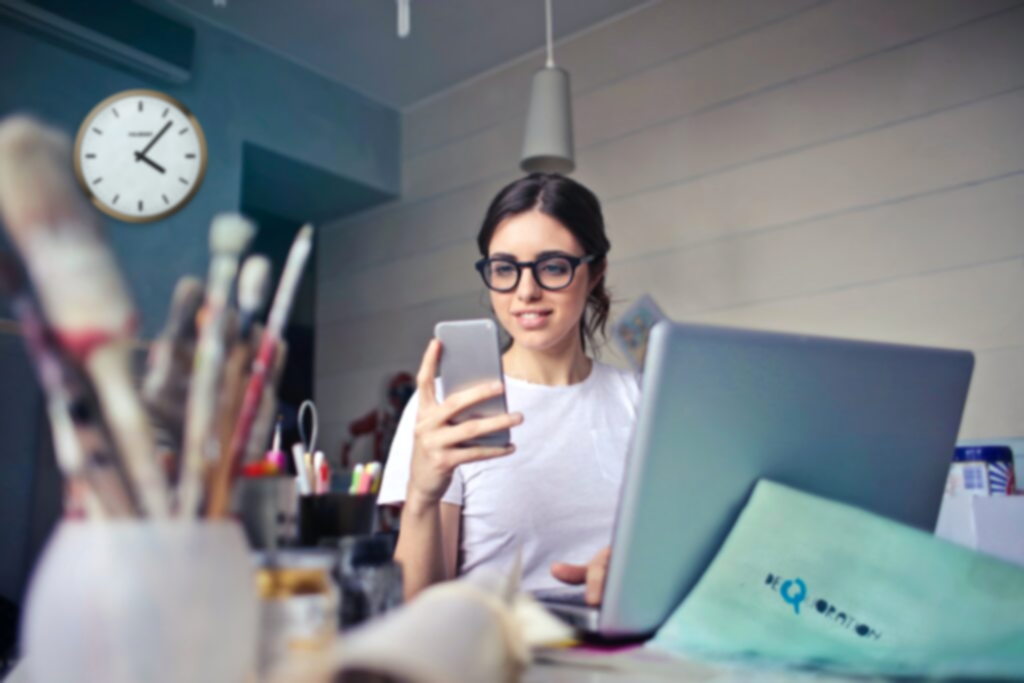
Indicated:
4.07
